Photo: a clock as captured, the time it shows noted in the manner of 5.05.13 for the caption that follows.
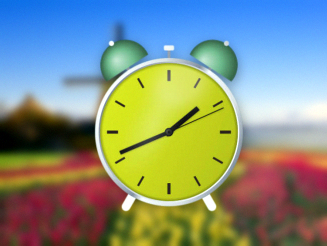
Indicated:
1.41.11
